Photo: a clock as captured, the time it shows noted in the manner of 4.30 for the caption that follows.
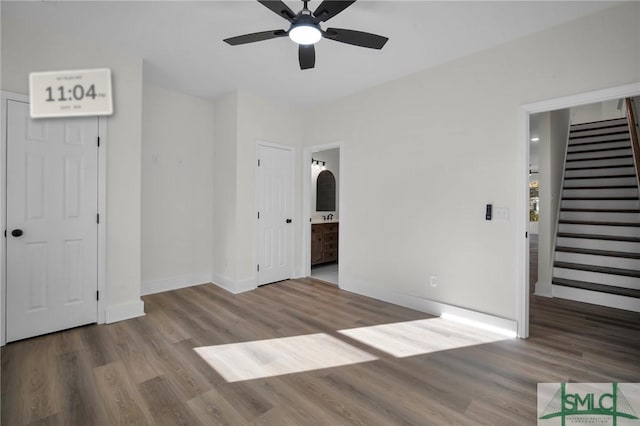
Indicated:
11.04
